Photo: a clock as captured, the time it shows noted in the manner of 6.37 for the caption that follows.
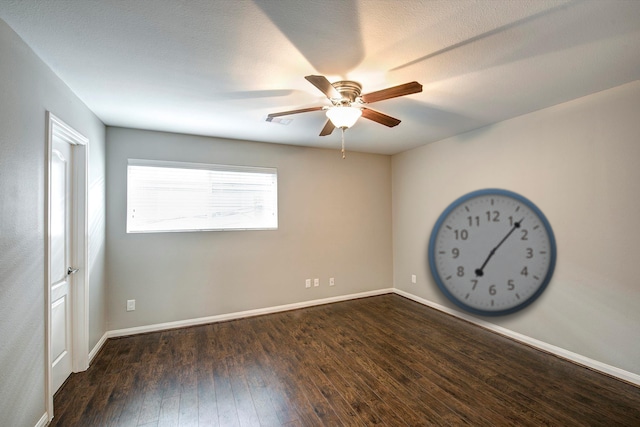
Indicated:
7.07
